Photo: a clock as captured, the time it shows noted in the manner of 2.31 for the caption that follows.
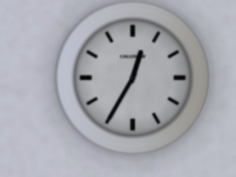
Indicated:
12.35
